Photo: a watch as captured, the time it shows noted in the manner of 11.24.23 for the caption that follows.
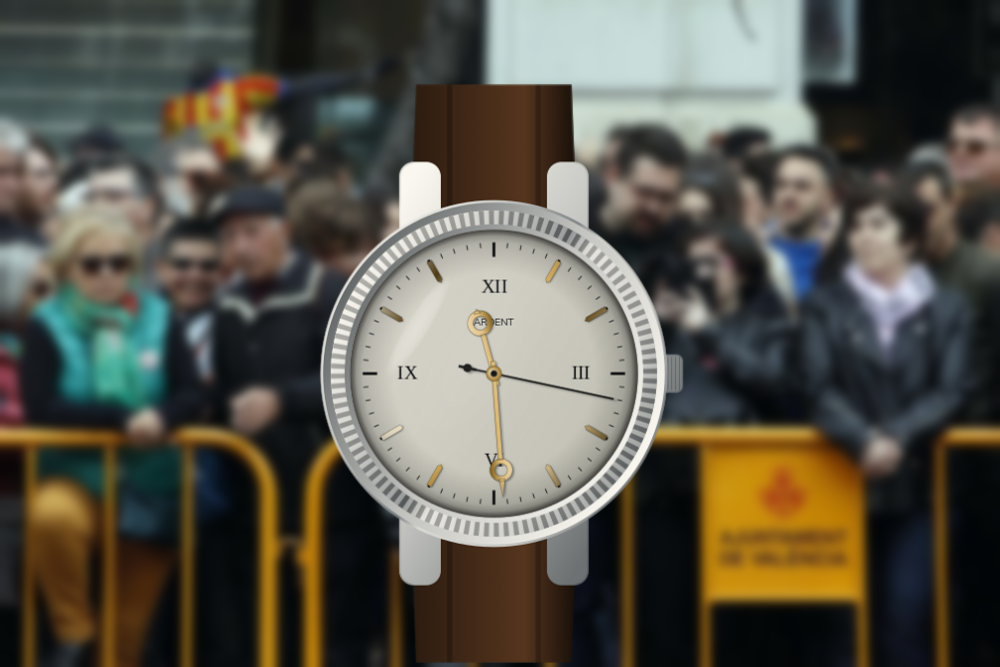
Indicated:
11.29.17
